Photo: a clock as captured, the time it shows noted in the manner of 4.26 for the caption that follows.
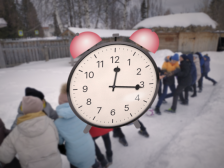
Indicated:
12.16
